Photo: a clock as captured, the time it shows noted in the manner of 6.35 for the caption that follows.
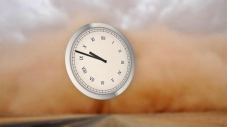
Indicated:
9.47
